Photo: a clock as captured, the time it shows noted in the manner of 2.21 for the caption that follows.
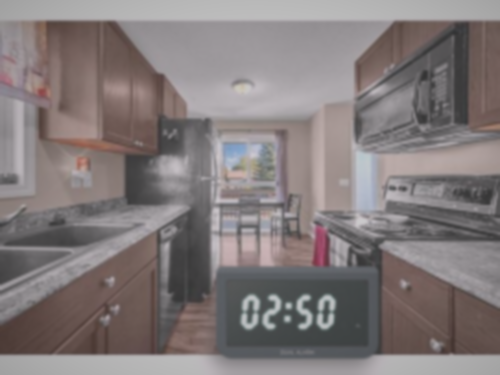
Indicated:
2.50
